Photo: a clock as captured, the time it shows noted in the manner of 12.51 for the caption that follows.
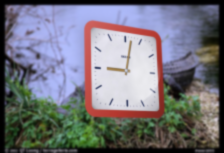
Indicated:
9.02
